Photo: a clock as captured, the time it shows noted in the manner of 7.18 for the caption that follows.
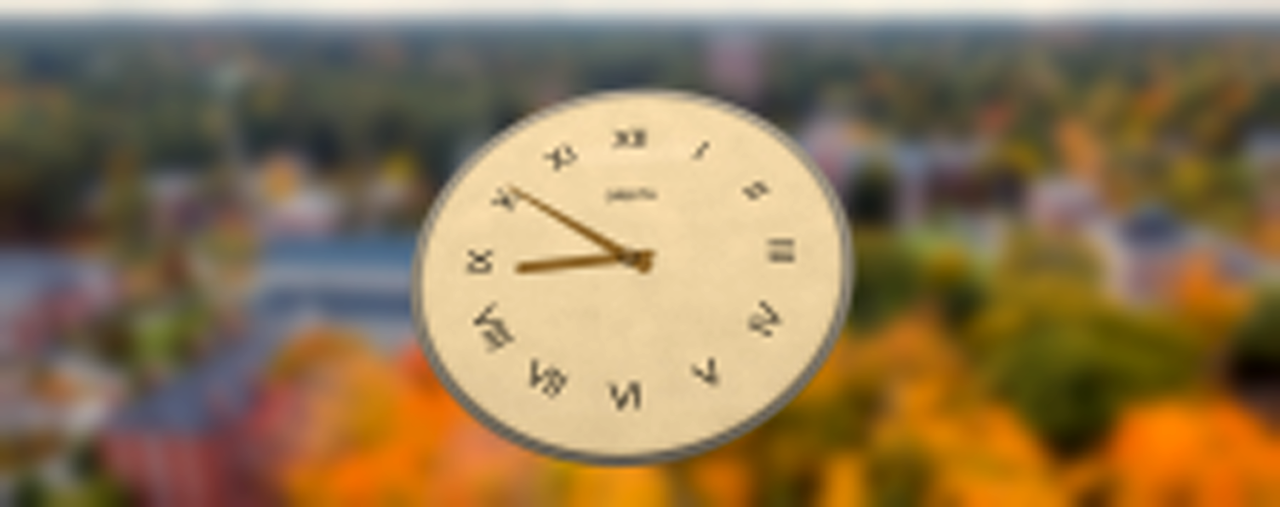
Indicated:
8.51
